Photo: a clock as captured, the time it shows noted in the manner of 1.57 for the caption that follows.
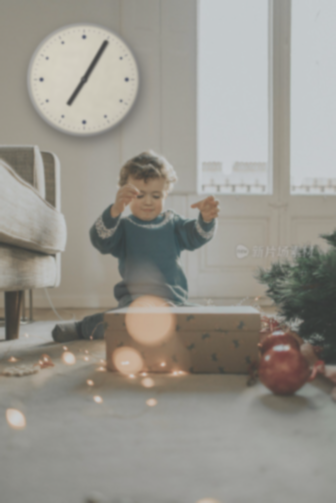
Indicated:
7.05
